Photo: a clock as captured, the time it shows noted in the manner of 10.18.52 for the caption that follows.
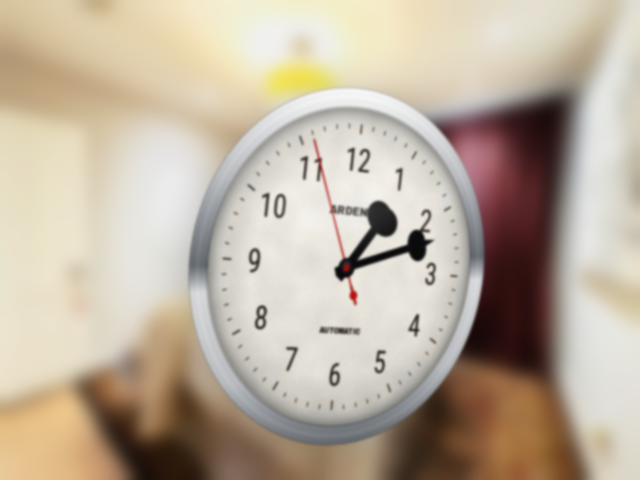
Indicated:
1.11.56
